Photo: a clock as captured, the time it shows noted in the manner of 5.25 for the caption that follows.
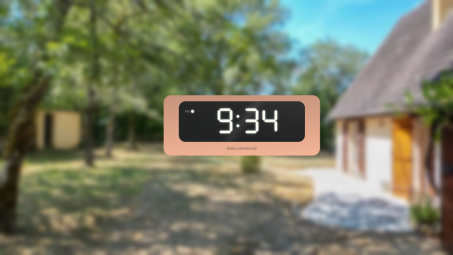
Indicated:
9.34
